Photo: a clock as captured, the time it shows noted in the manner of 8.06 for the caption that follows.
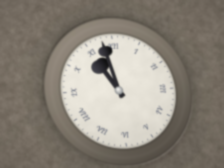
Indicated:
10.58
